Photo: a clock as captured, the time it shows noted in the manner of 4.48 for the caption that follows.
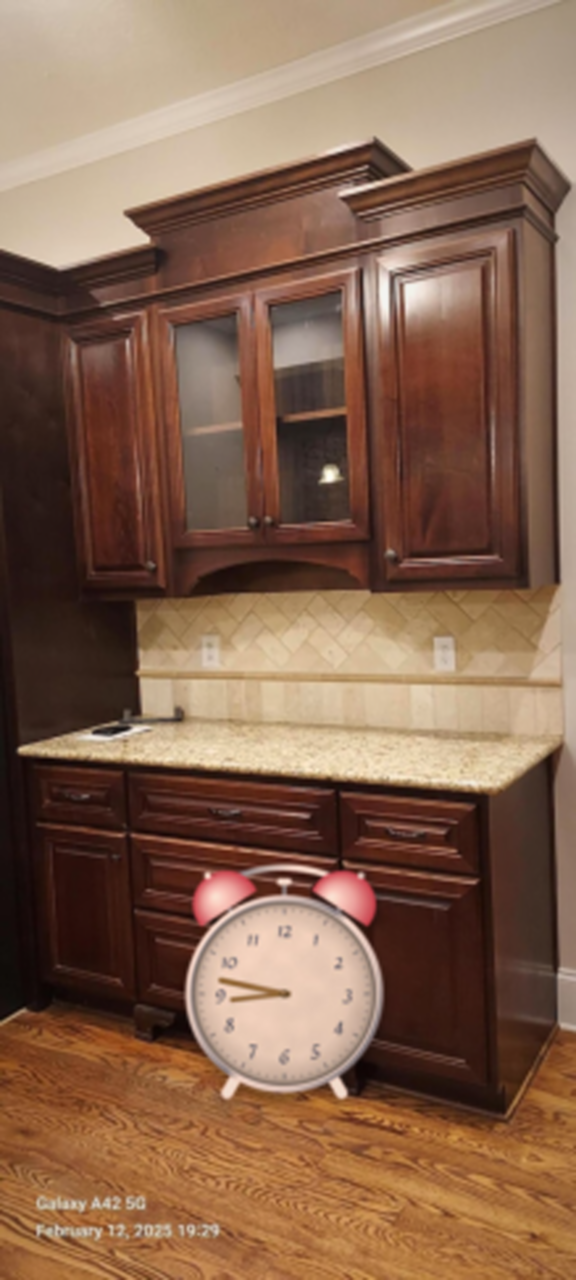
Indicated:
8.47
